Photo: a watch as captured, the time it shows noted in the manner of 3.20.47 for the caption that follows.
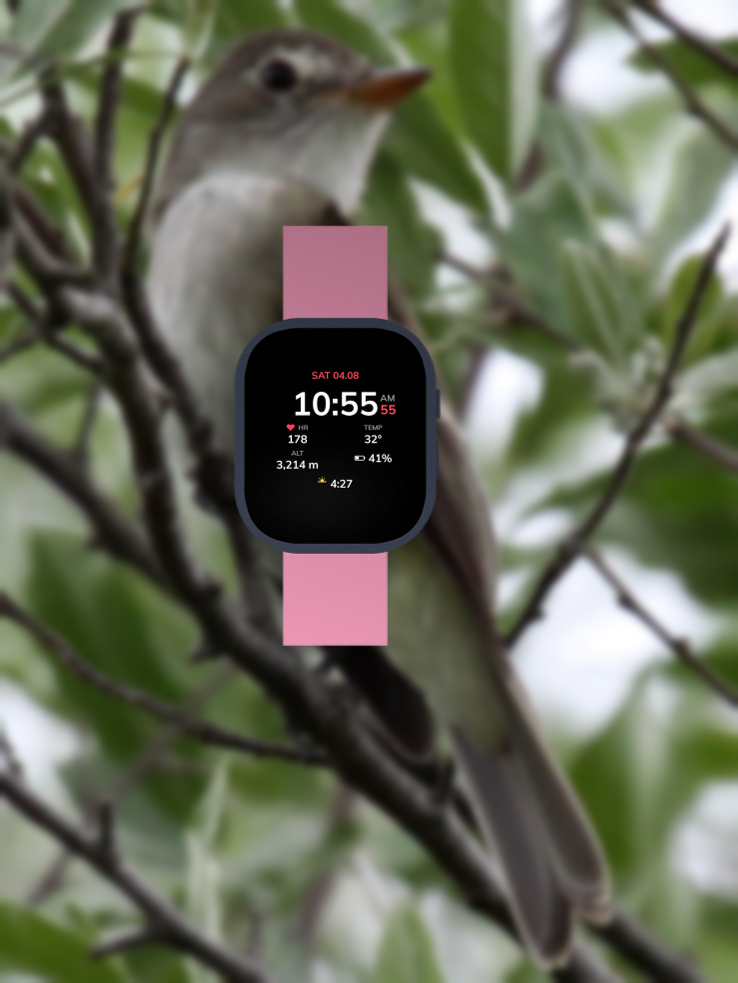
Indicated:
10.55.55
